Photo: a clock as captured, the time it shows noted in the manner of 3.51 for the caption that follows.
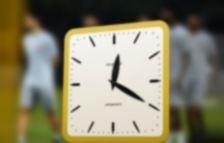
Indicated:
12.20
